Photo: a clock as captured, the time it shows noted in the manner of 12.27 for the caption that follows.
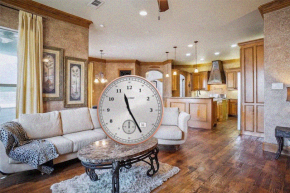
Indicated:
11.25
